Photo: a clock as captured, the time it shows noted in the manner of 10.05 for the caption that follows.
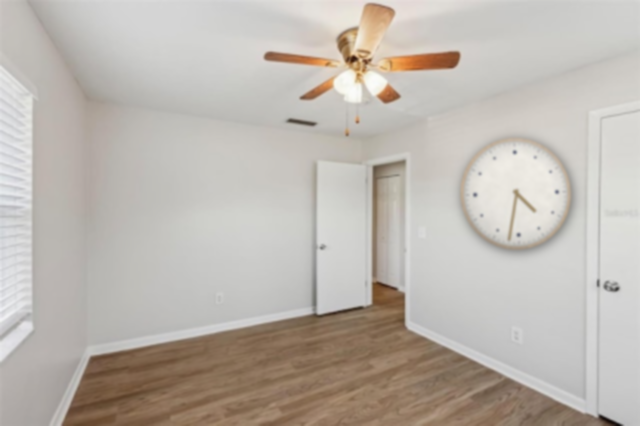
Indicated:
4.32
